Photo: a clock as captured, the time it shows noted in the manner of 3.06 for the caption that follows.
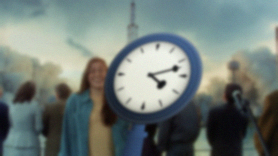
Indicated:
4.12
